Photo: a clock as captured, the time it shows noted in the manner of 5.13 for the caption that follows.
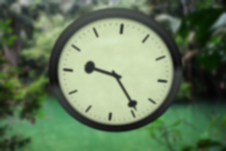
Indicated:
9.24
